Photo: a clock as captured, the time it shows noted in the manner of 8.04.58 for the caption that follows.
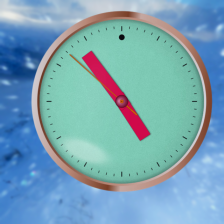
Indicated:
4.53.52
